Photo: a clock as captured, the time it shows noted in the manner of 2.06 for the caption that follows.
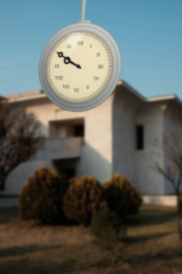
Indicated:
9.50
